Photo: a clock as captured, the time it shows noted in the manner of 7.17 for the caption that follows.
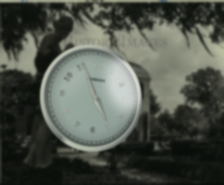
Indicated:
4.56
